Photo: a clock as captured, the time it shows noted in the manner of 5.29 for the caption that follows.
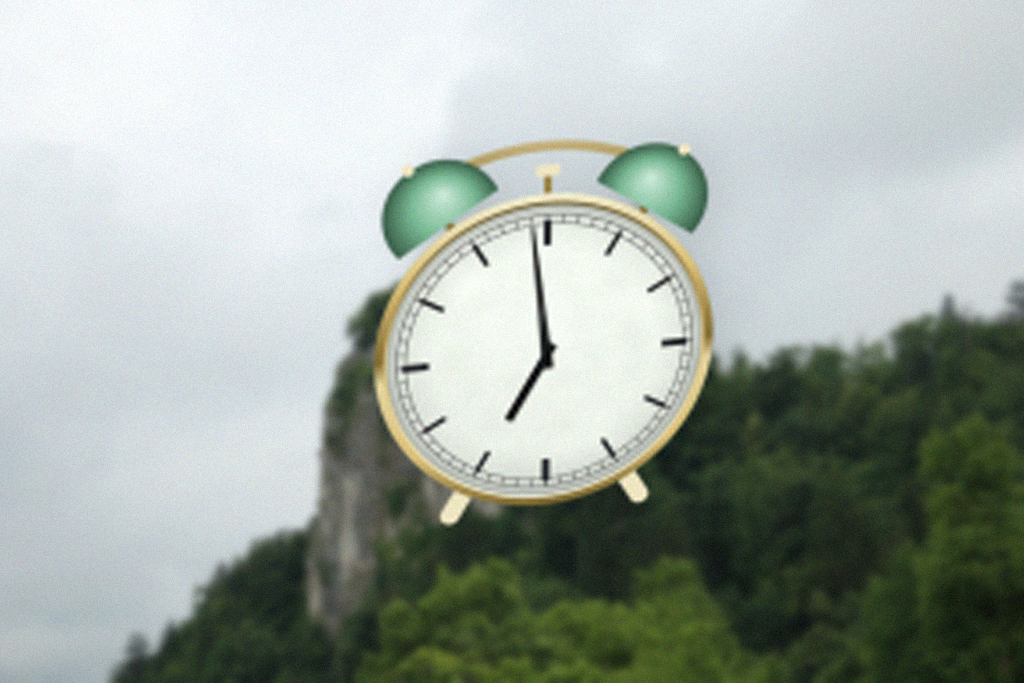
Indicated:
6.59
